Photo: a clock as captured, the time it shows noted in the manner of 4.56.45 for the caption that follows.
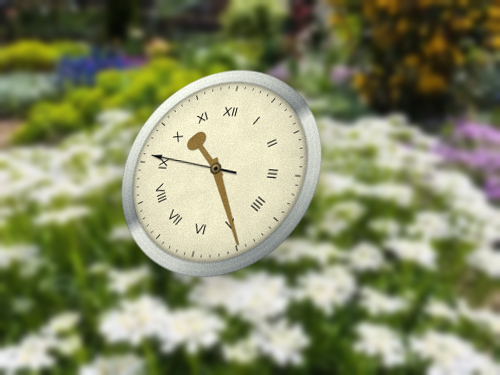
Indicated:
10.24.46
